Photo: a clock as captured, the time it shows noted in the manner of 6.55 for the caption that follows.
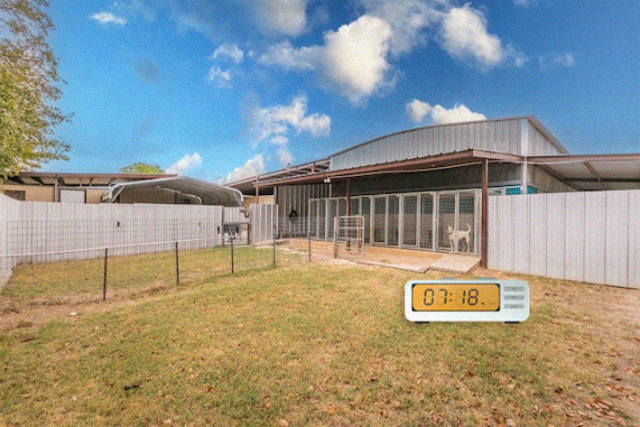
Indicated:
7.18
